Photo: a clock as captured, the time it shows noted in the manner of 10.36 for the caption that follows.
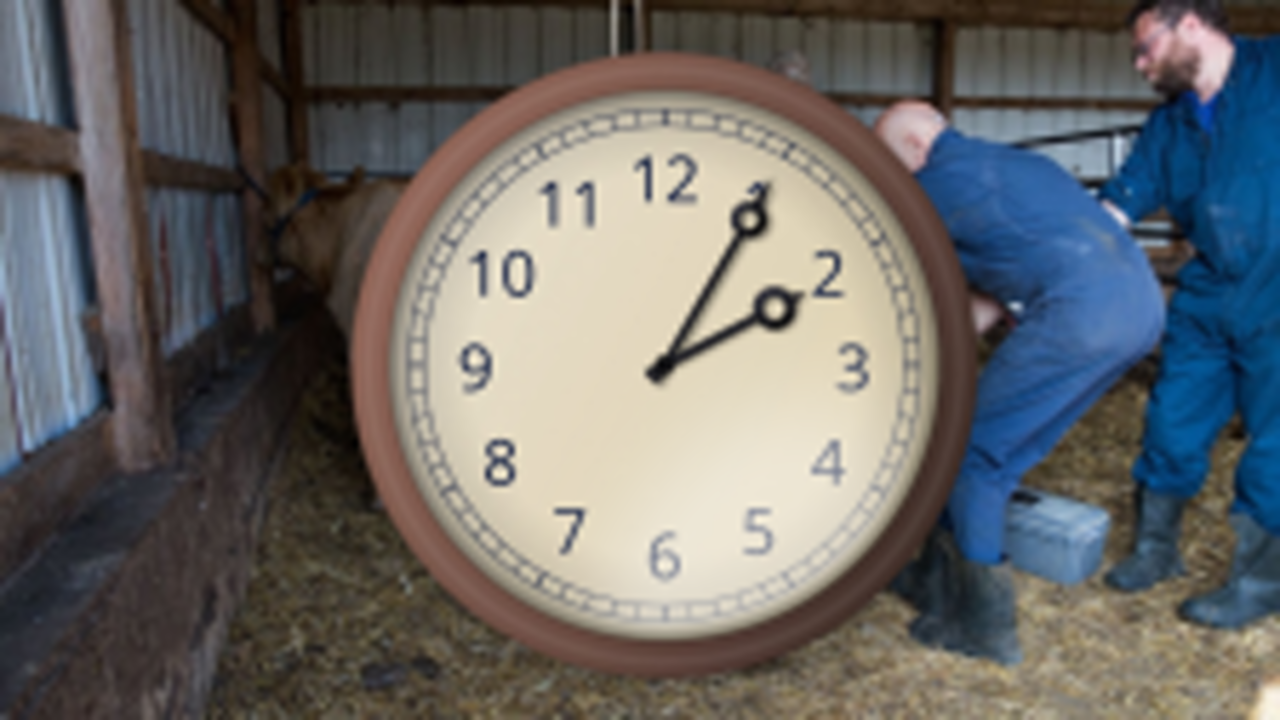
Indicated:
2.05
